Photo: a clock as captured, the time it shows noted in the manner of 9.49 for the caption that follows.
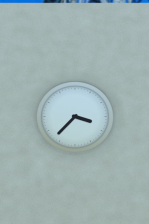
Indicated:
3.37
